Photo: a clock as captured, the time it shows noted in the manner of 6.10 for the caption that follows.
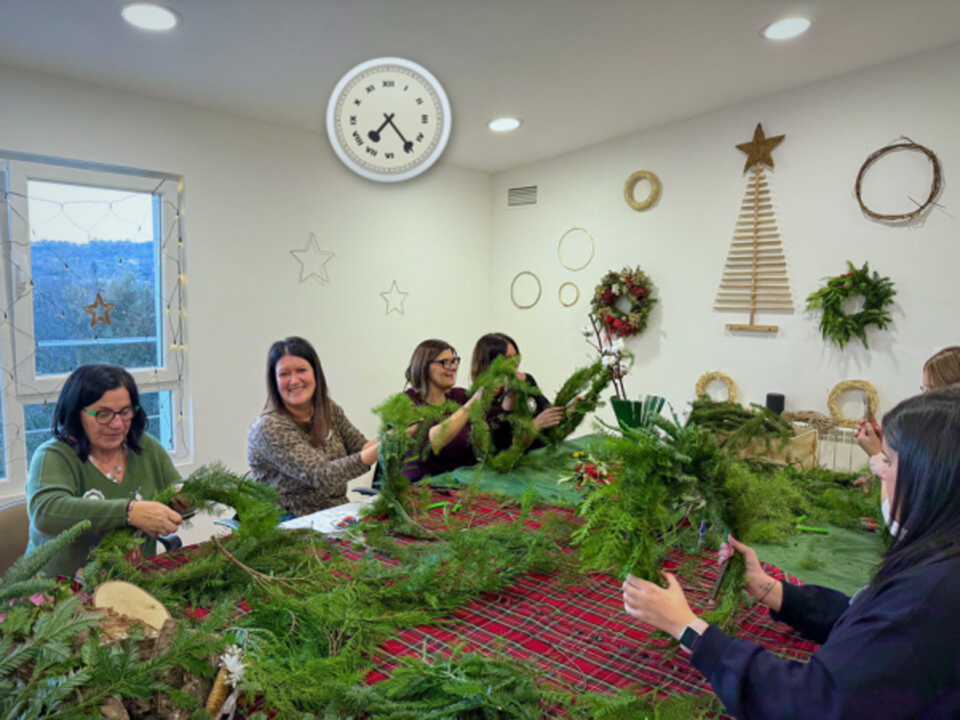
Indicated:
7.24
